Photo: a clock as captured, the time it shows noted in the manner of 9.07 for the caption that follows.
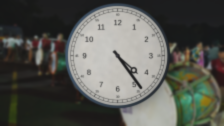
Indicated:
4.24
